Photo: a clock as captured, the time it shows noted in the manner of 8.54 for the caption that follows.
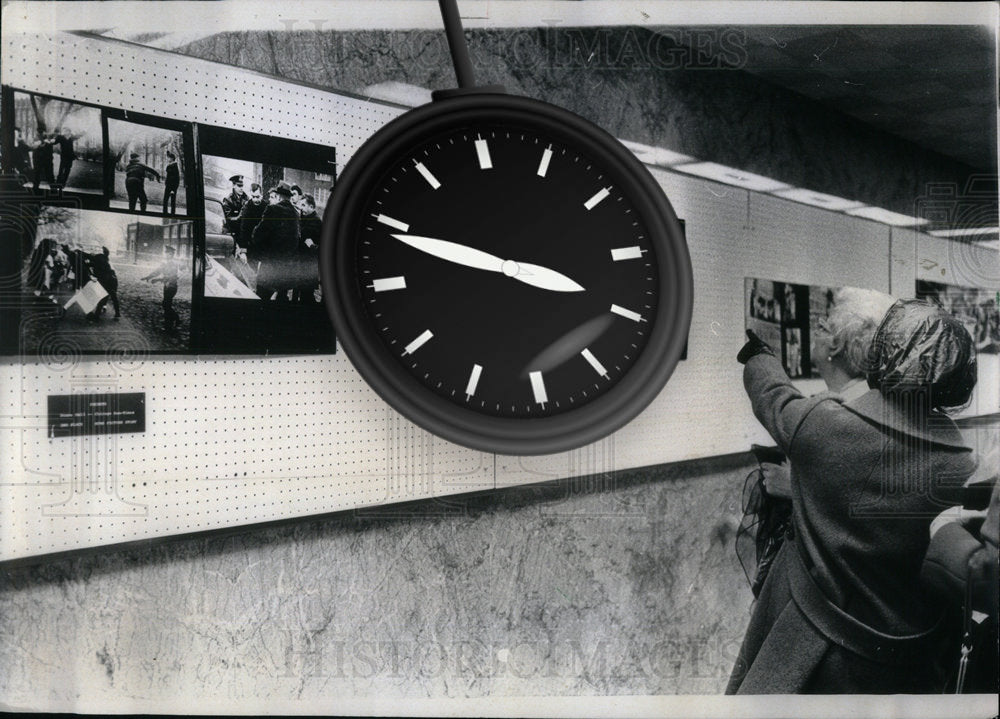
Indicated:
3.49
